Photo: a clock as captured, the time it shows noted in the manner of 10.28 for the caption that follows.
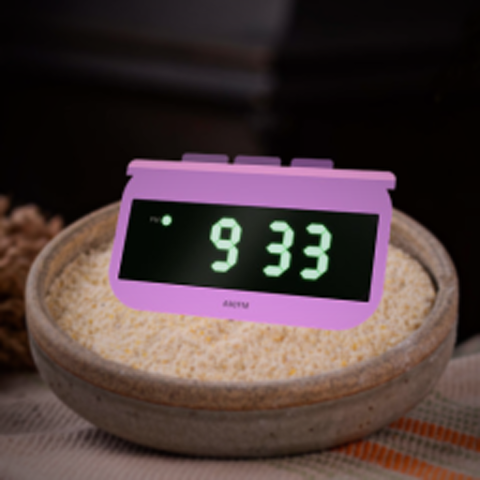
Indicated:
9.33
